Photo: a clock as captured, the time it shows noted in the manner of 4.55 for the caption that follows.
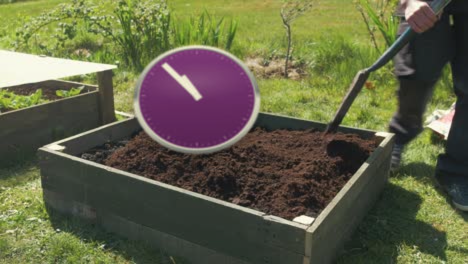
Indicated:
10.53
